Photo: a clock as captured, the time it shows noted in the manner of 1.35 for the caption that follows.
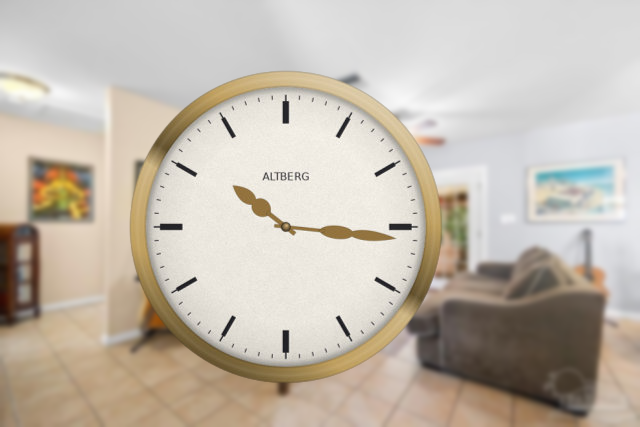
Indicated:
10.16
